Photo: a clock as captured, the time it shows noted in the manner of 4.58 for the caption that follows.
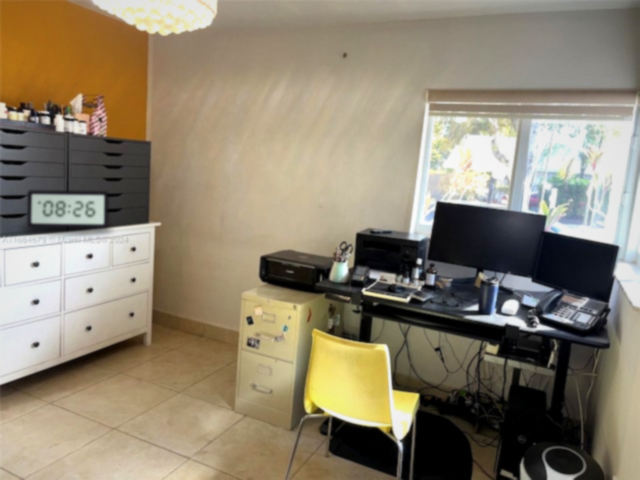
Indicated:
8.26
